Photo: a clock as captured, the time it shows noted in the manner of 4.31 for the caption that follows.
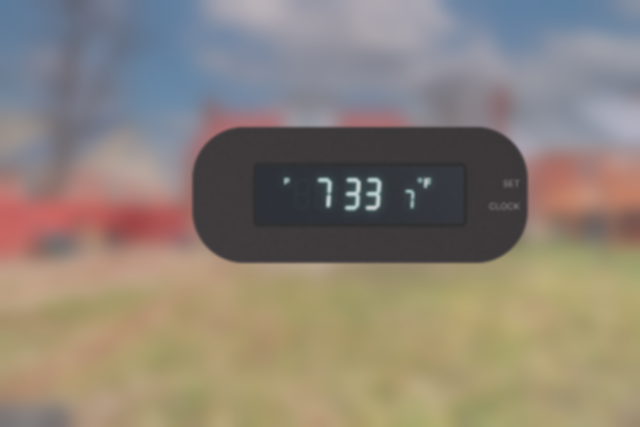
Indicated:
7.33
